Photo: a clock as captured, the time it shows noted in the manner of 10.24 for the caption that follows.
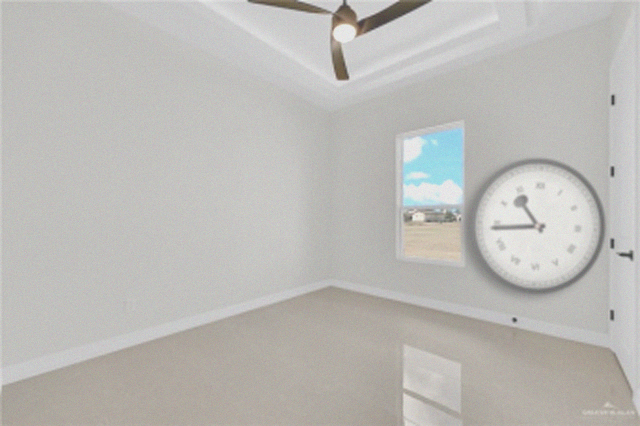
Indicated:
10.44
